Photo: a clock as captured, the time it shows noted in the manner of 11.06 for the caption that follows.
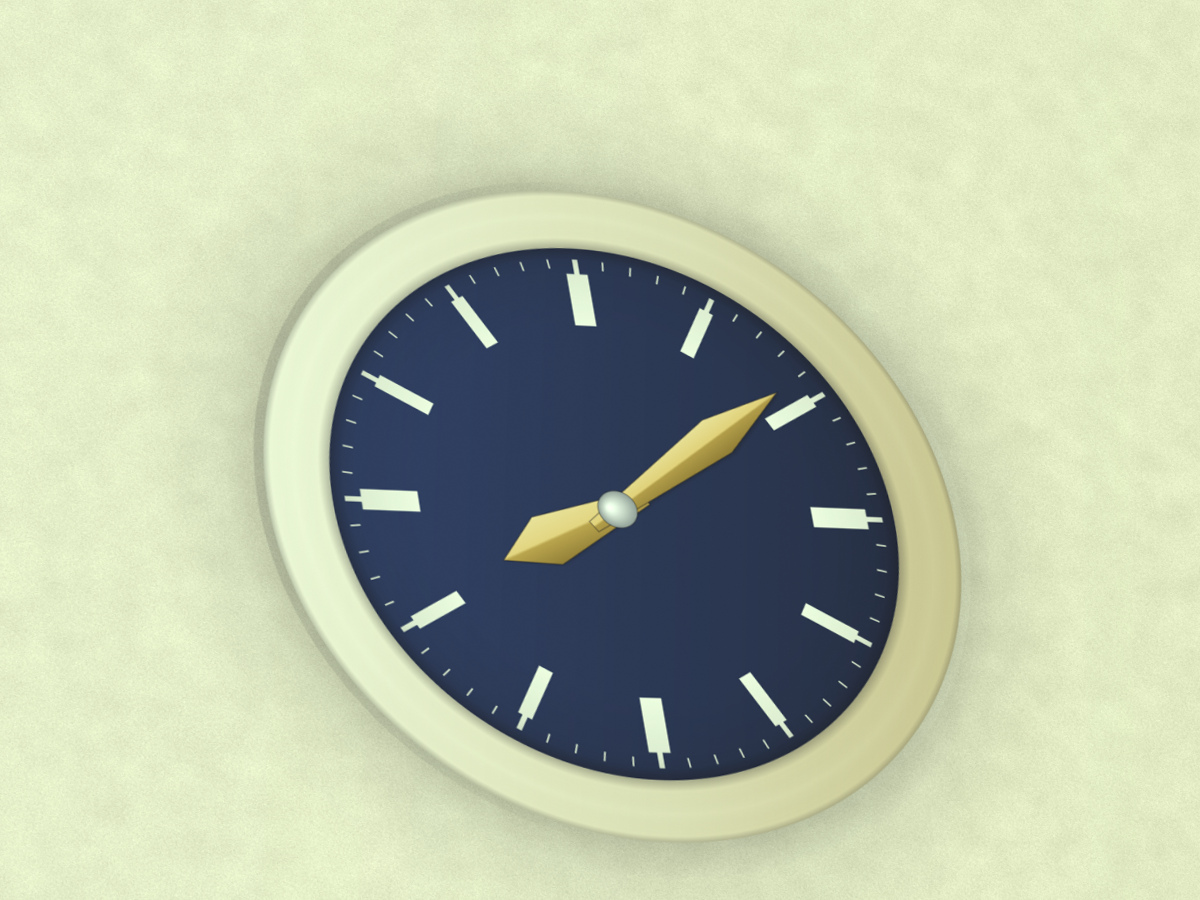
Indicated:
8.09
